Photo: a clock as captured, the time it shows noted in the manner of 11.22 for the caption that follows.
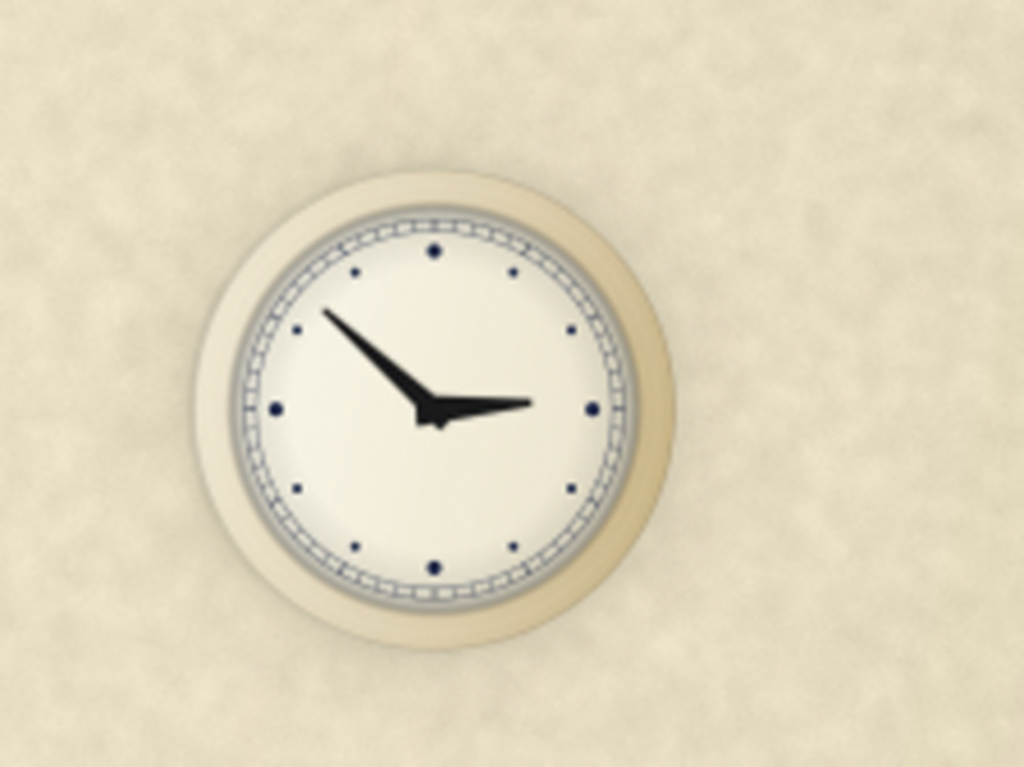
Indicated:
2.52
